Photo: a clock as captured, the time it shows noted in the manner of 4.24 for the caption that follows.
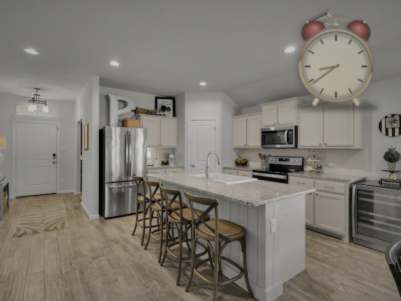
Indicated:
8.39
